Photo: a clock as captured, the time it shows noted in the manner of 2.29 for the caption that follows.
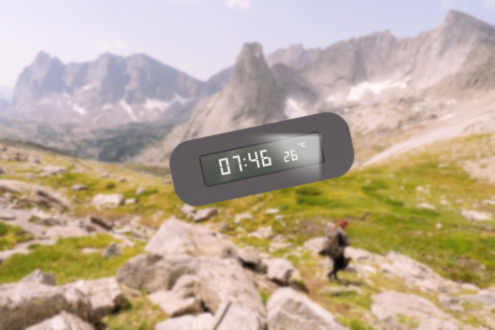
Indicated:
7.46
